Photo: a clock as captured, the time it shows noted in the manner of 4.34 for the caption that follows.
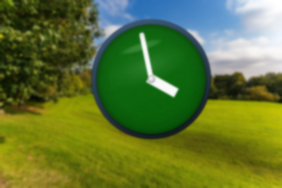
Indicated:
3.58
